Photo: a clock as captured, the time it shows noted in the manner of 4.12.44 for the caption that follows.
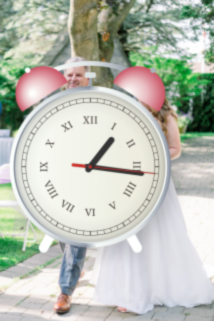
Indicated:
1.16.16
